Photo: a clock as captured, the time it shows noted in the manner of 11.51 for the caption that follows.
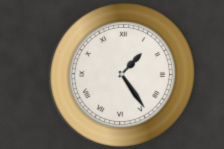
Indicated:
1.24
